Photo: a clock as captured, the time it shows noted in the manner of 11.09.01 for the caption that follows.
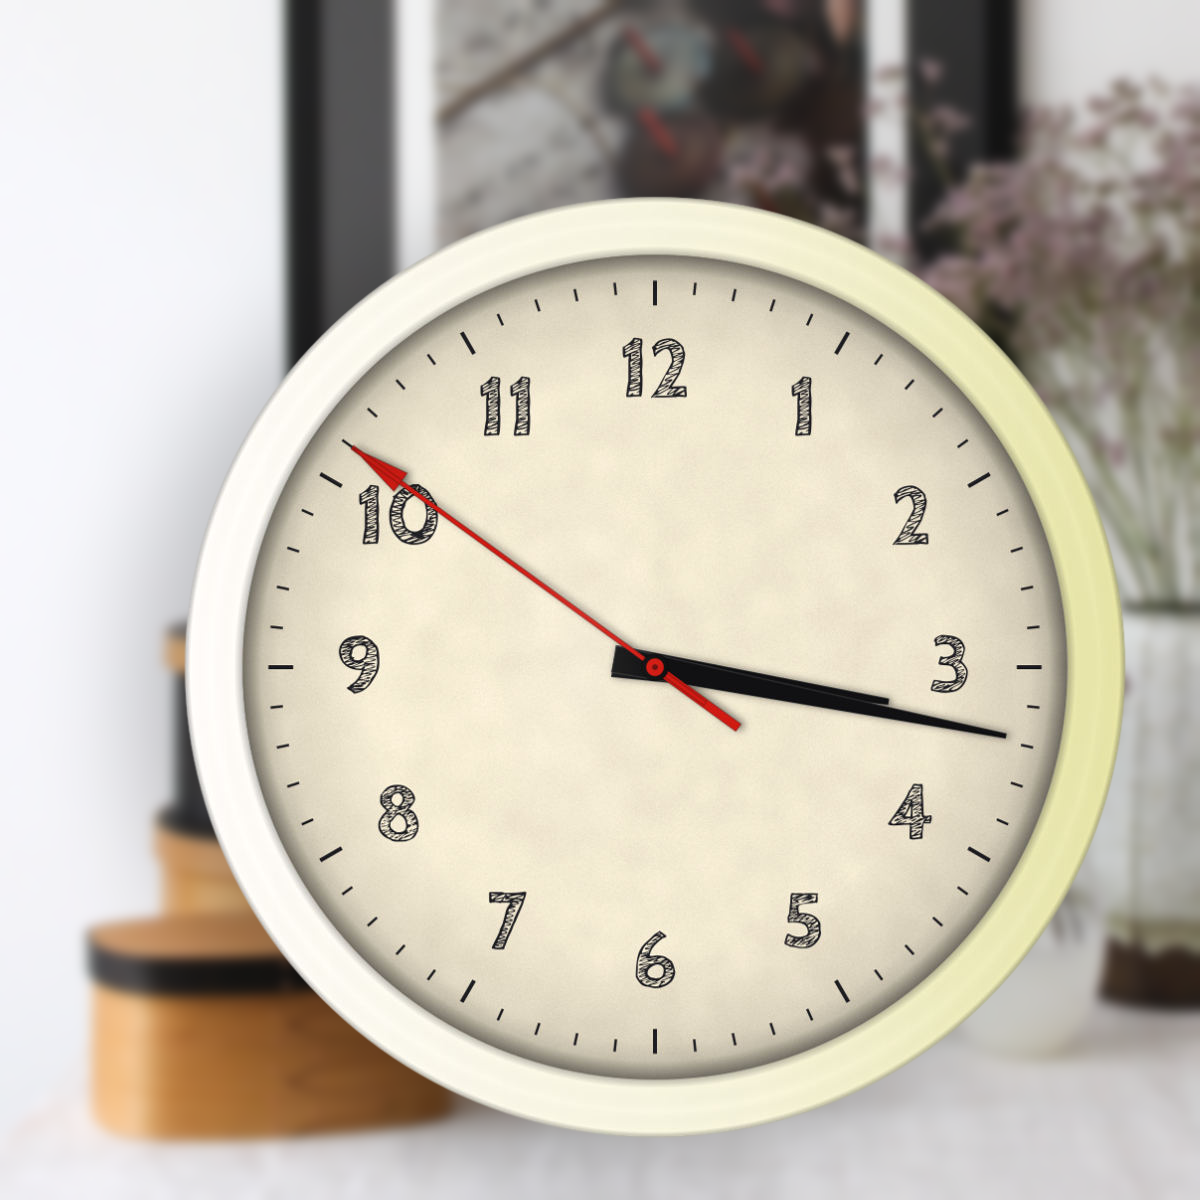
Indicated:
3.16.51
